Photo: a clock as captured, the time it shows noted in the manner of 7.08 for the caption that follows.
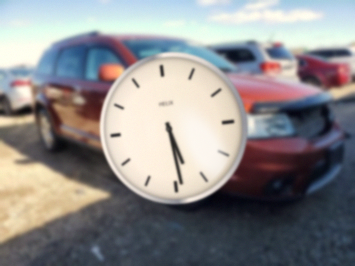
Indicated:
5.29
